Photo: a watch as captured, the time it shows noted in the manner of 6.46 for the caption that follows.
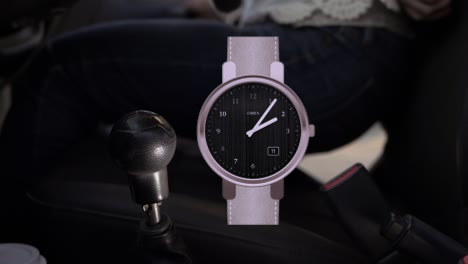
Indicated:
2.06
